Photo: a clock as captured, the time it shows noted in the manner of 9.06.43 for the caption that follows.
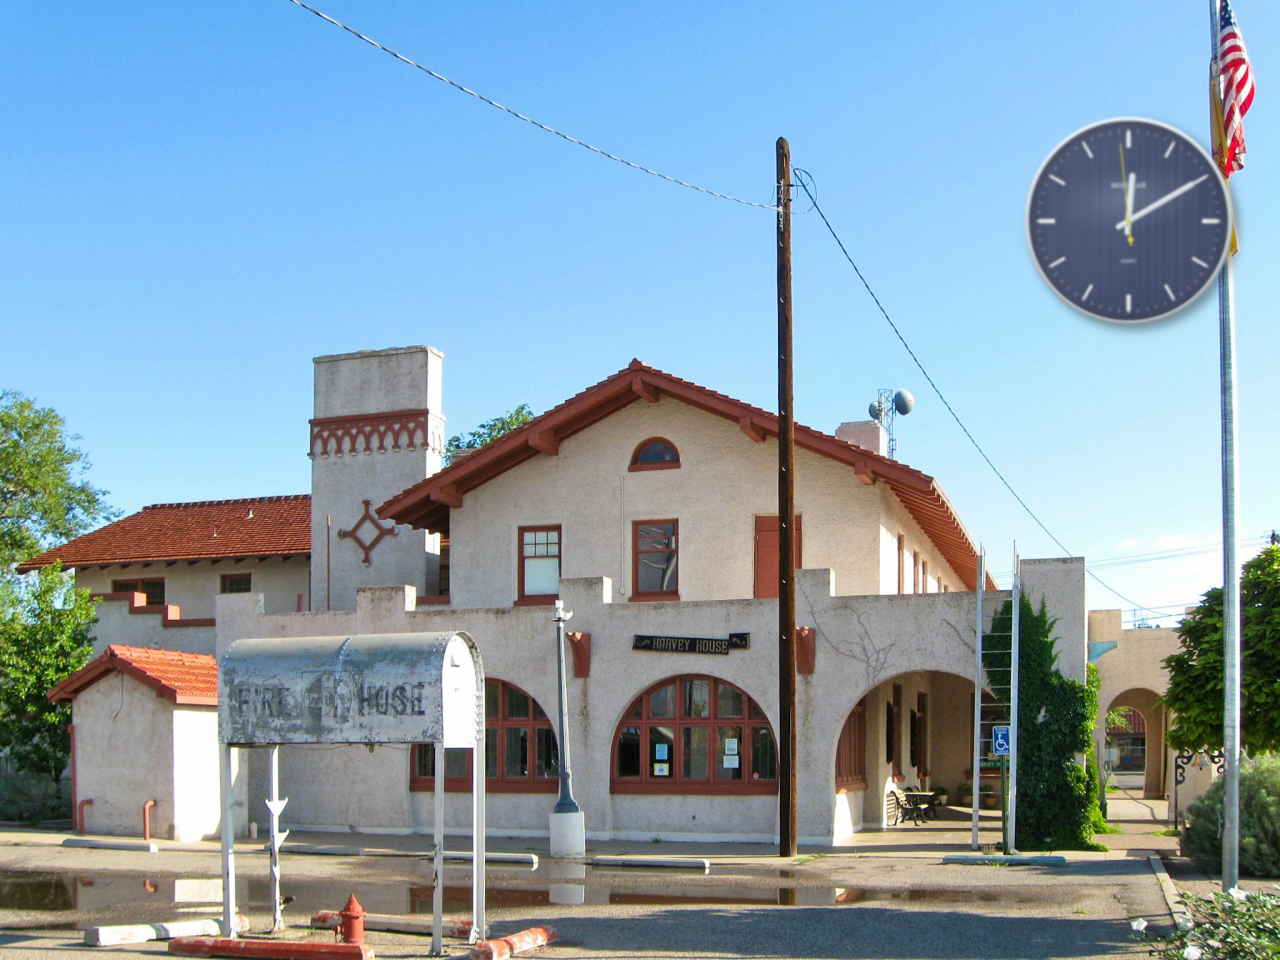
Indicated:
12.09.59
